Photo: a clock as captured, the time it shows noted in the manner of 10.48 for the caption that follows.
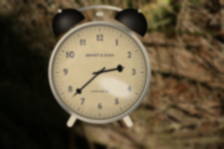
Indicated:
2.38
